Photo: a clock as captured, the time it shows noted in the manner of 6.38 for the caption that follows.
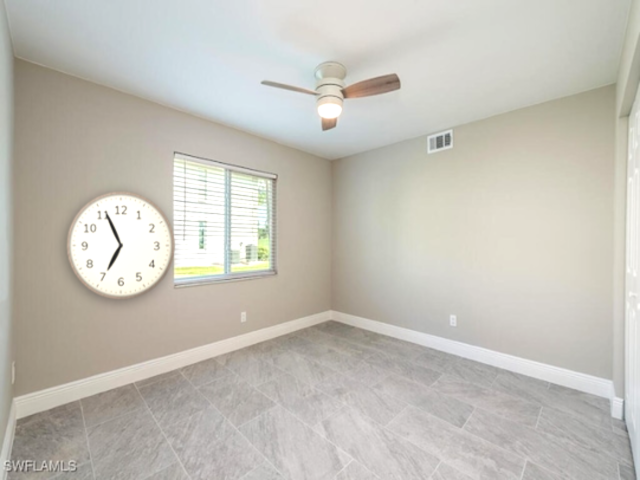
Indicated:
6.56
